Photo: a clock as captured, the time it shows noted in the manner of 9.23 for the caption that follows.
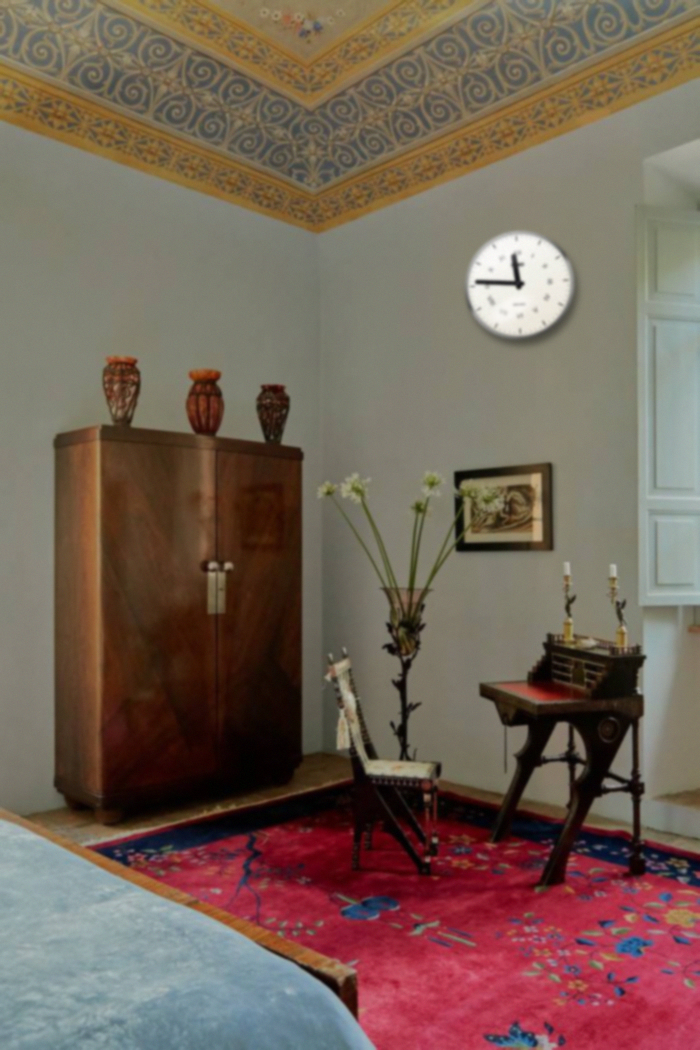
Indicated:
11.46
